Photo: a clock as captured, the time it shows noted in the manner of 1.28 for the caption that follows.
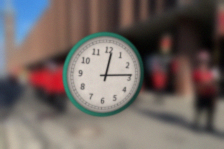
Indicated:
12.14
